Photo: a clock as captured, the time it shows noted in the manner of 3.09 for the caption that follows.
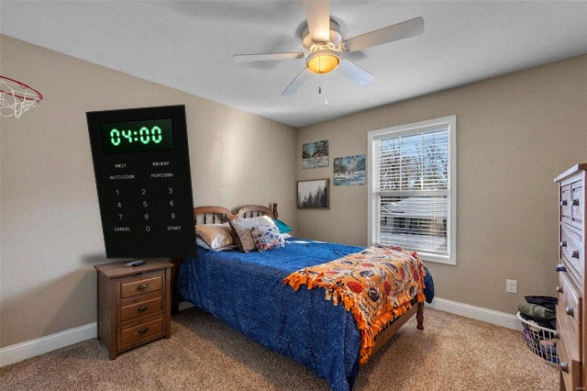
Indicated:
4.00
